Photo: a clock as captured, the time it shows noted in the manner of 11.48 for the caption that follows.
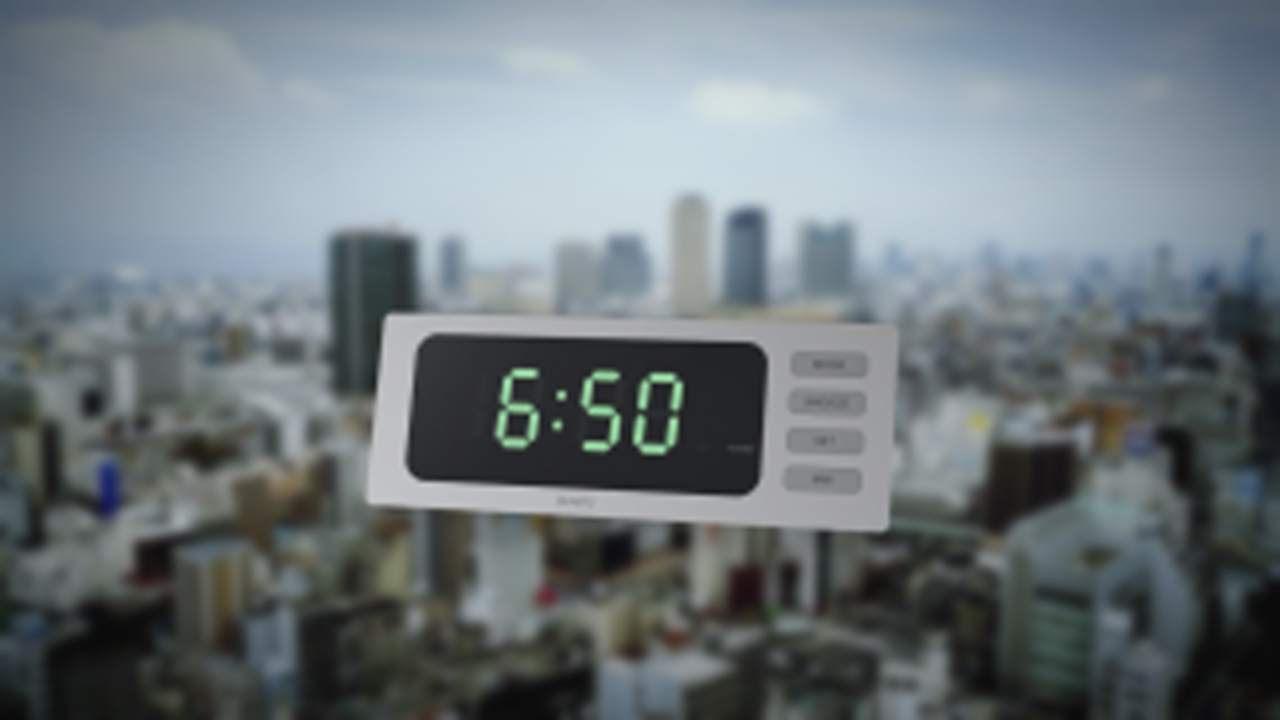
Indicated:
6.50
